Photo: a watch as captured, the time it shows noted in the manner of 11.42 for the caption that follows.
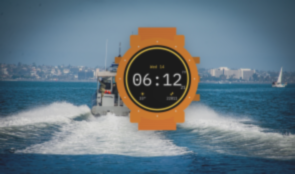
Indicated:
6.12
